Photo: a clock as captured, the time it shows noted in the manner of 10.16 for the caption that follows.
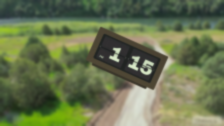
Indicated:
1.15
